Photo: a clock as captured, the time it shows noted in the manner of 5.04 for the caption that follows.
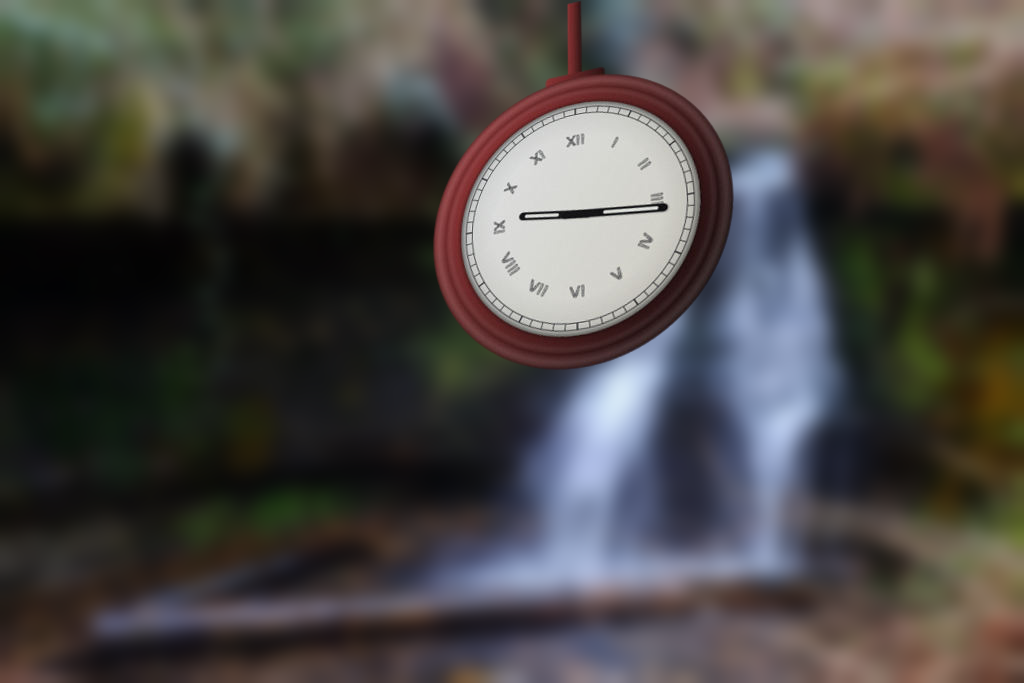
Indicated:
9.16
